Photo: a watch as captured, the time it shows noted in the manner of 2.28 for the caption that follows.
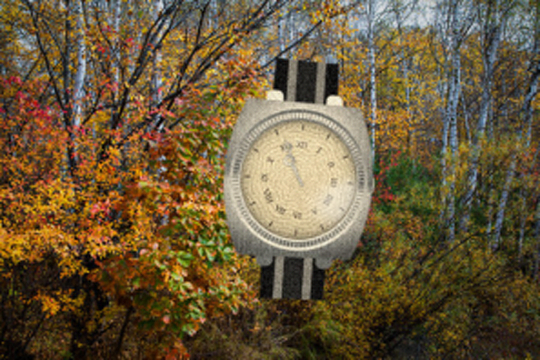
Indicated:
10.56
